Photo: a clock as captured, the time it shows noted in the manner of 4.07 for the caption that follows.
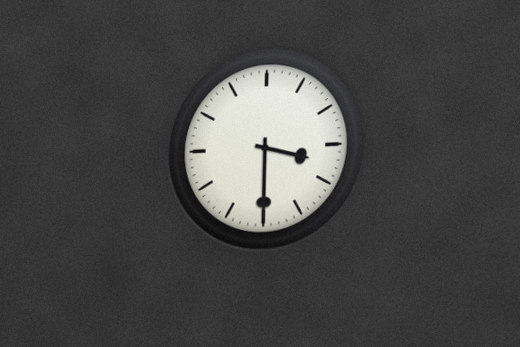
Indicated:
3.30
